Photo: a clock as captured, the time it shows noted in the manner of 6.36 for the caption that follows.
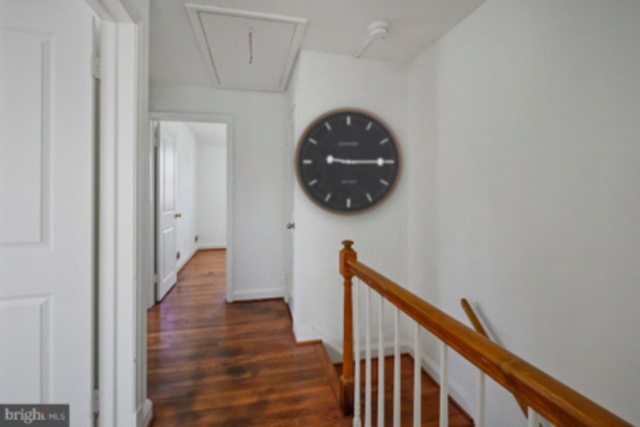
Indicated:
9.15
